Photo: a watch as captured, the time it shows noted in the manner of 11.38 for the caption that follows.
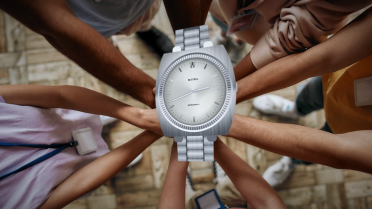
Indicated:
2.42
